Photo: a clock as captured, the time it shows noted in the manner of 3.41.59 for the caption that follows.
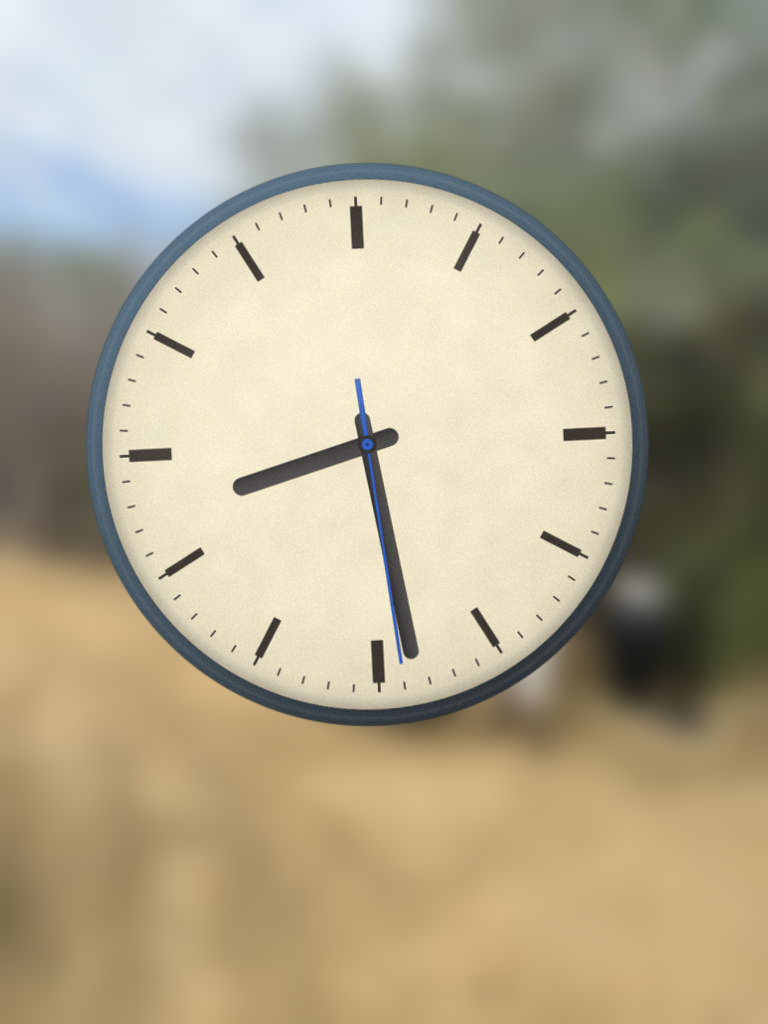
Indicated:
8.28.29
